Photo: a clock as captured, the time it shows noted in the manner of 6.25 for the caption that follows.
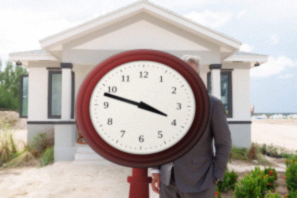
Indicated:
3.48
